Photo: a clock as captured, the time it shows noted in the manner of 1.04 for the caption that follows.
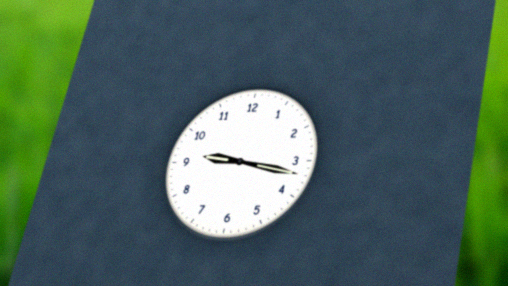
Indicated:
9.17
